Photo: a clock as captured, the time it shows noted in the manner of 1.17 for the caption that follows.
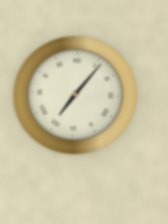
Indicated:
7.06
